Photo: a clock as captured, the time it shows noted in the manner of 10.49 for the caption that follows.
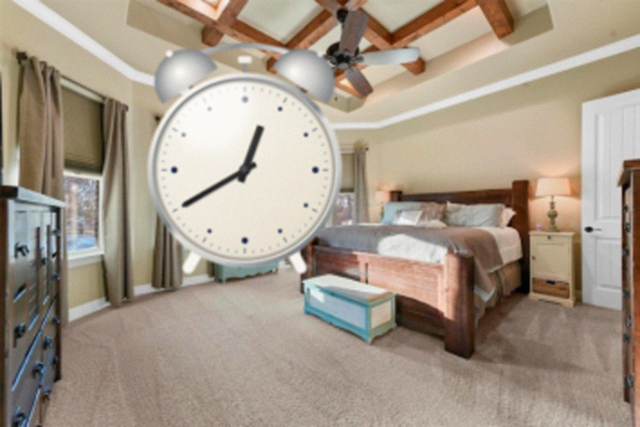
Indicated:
12.40
